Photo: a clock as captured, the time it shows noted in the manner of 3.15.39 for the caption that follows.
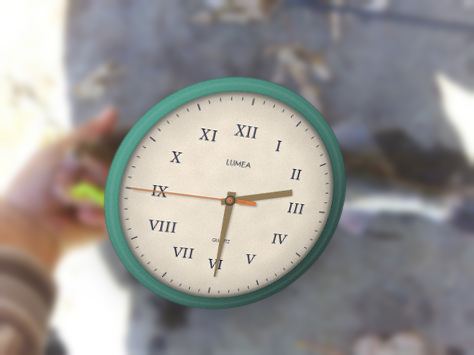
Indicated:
2.29.45
